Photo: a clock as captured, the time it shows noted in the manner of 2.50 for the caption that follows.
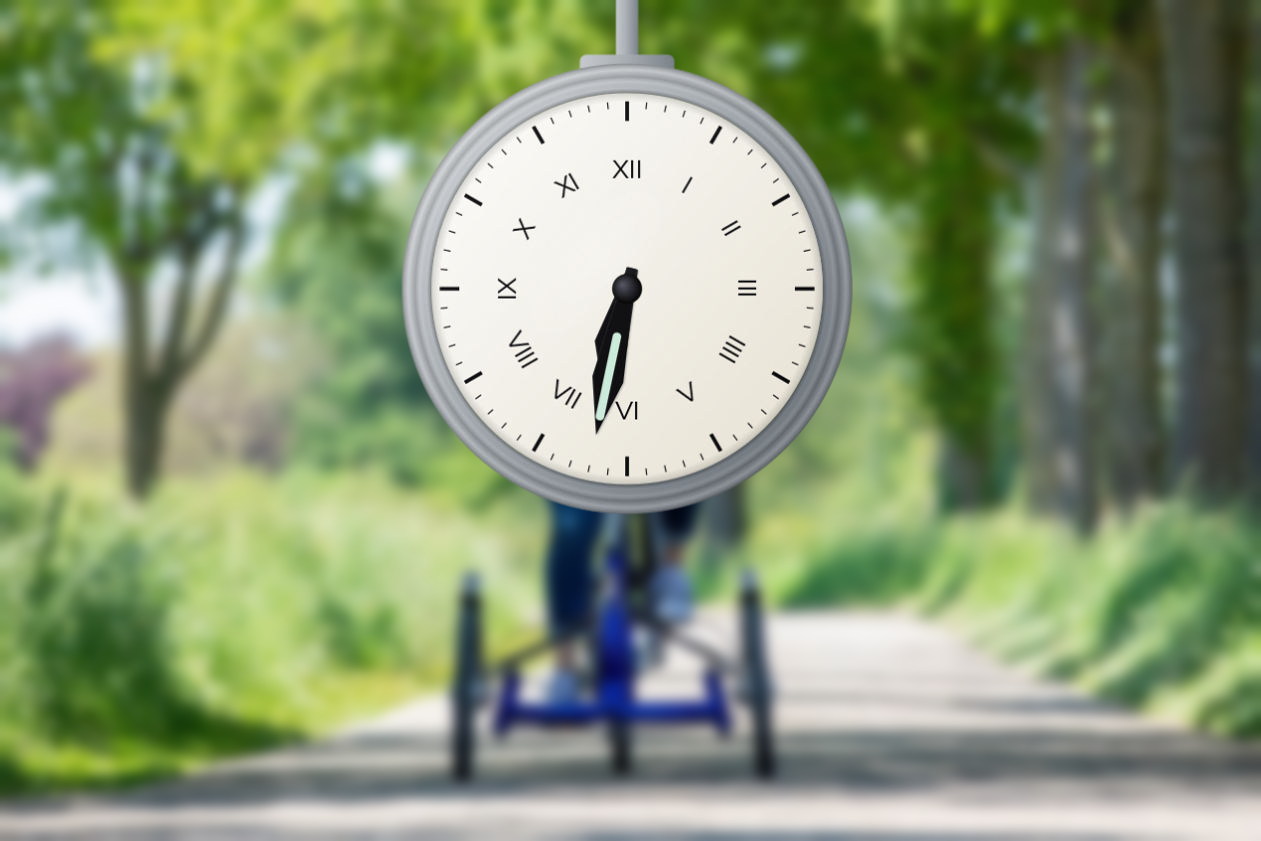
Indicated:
6.32
